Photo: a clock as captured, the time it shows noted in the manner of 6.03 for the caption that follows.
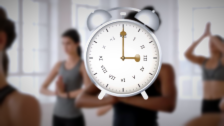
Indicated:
3.00
